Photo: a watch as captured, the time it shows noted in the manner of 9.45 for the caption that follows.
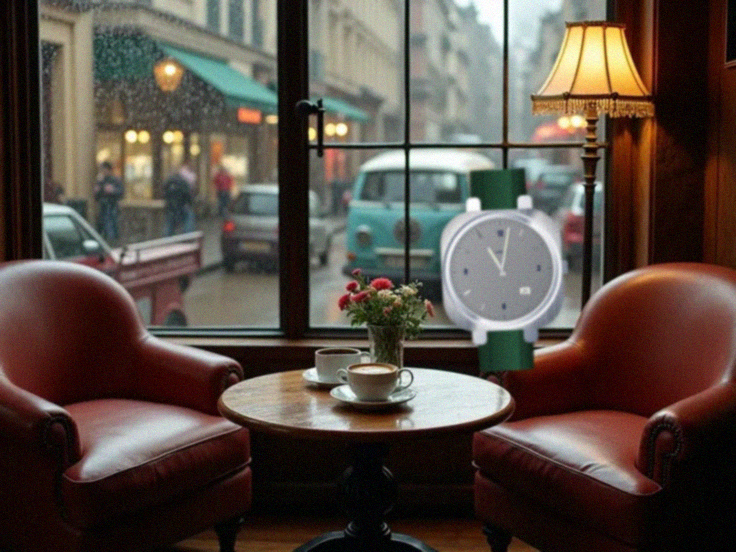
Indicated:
11.02
